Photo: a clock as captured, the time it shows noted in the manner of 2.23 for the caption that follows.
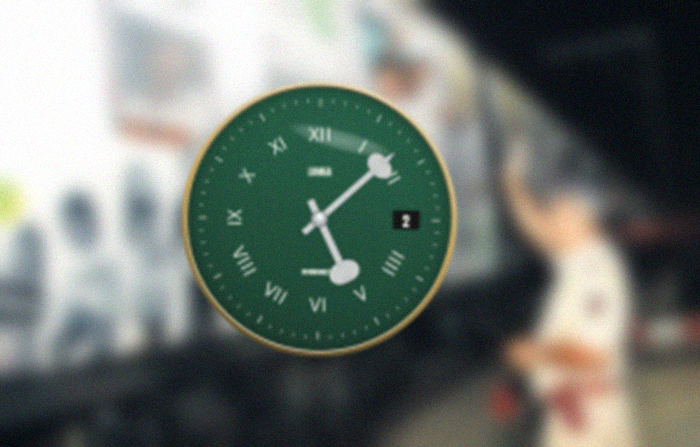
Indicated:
5.08
